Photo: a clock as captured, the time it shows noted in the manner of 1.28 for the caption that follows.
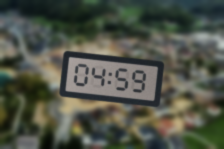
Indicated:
4.59
